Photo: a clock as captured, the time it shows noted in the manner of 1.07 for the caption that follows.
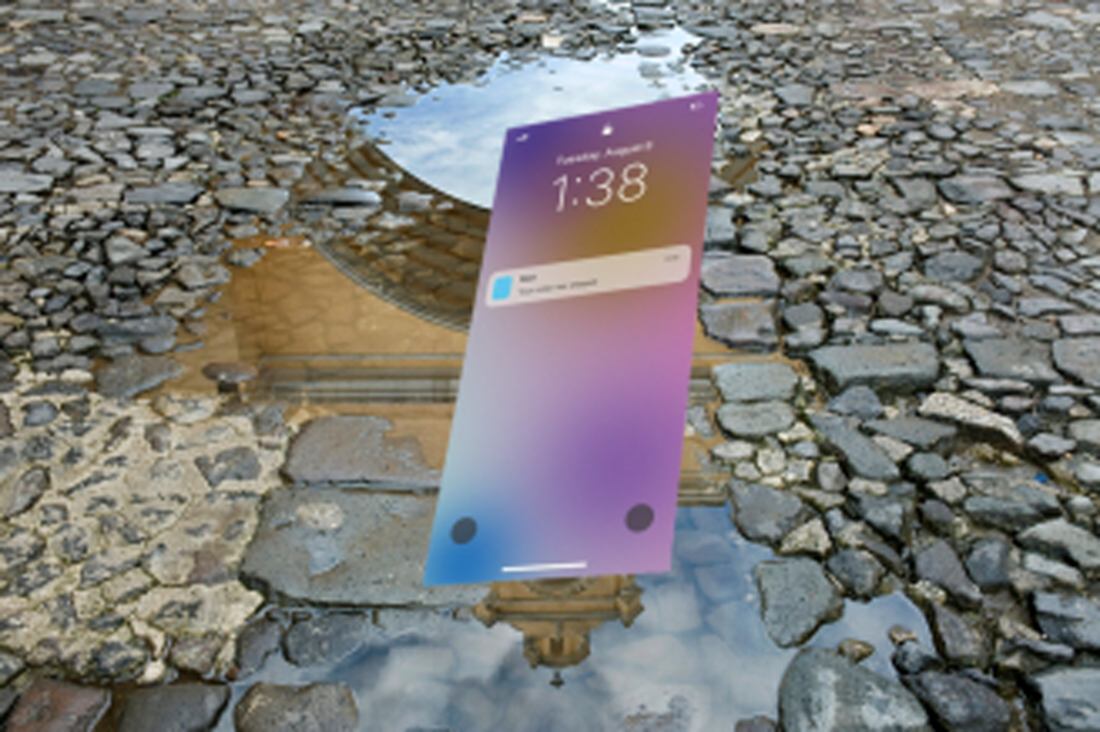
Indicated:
1.38
